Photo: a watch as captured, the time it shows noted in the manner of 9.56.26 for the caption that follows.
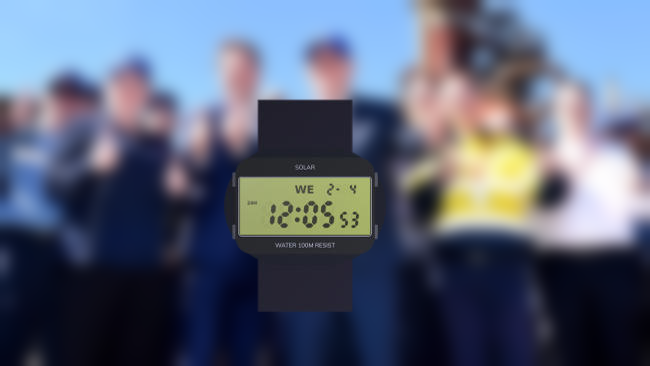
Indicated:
12.05.53
